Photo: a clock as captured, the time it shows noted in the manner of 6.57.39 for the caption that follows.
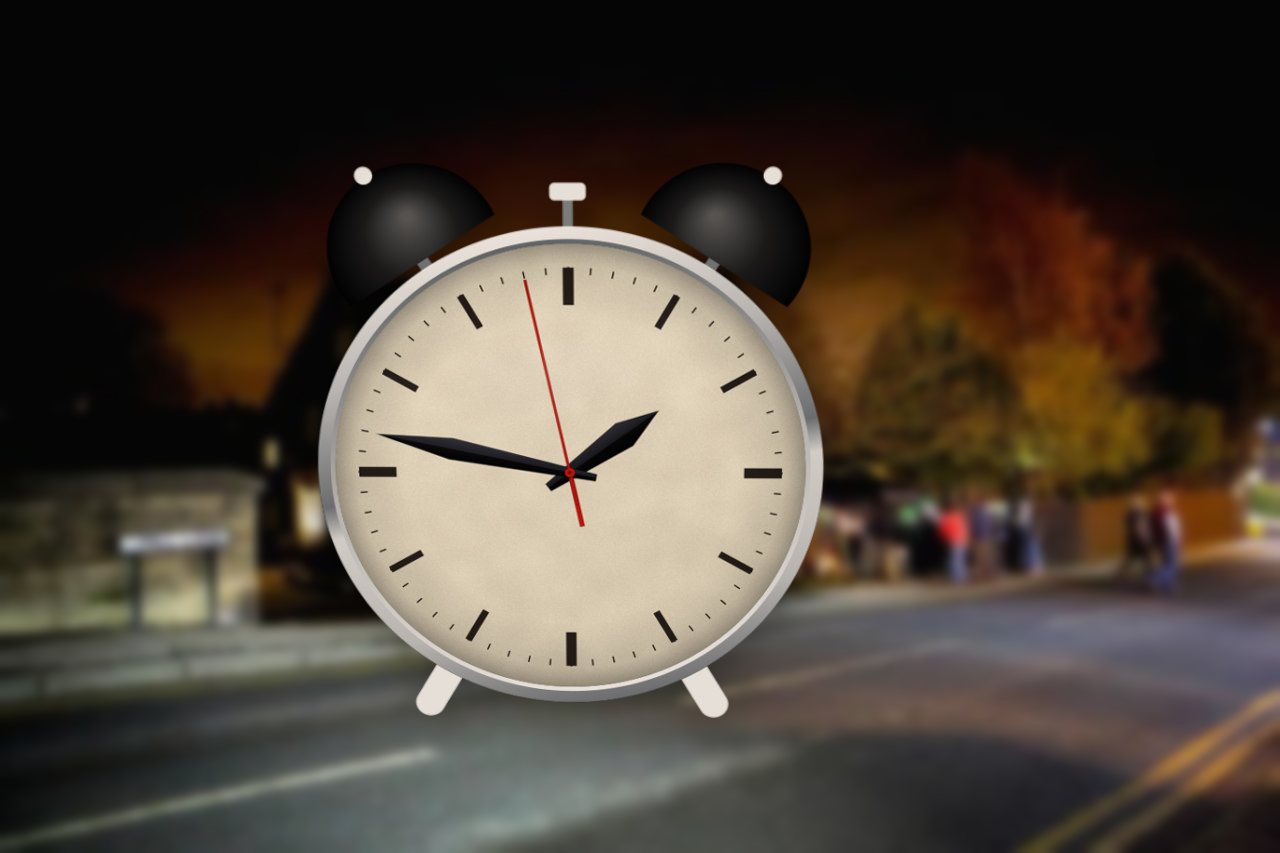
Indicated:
1.46.58
